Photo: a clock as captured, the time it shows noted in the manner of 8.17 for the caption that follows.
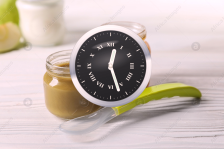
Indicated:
12.27
